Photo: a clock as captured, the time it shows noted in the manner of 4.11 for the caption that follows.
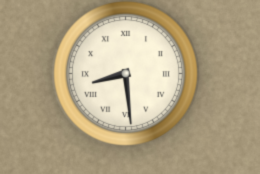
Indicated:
8.29
